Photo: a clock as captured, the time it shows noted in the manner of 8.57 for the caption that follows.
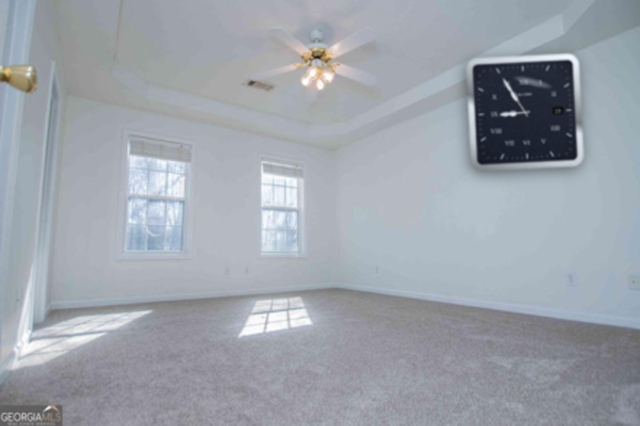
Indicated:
8.55
